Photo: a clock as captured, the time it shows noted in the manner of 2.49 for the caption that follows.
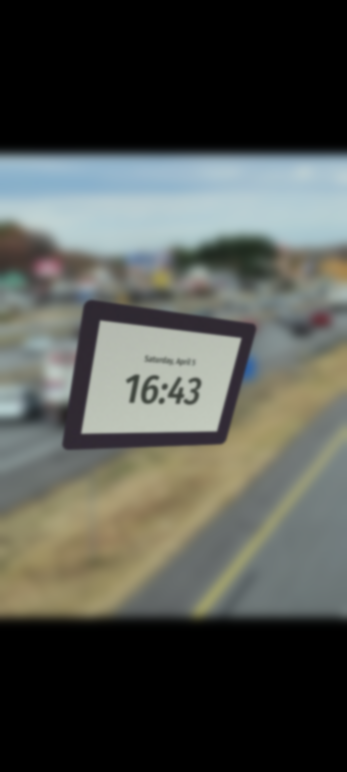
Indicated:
16.43
